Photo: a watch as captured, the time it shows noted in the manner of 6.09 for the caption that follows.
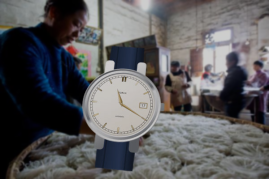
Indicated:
11.20
